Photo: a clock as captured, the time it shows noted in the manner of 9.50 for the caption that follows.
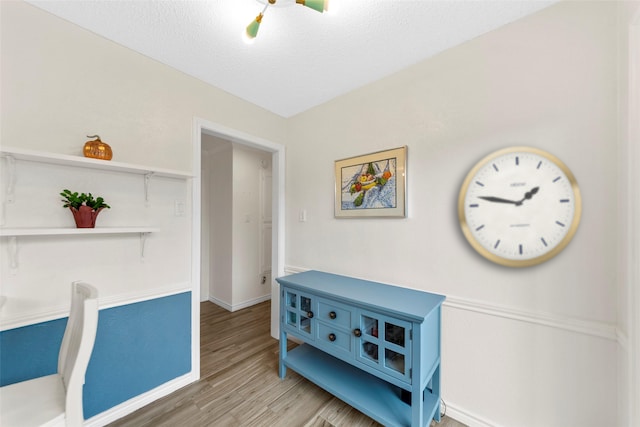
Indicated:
1.47
